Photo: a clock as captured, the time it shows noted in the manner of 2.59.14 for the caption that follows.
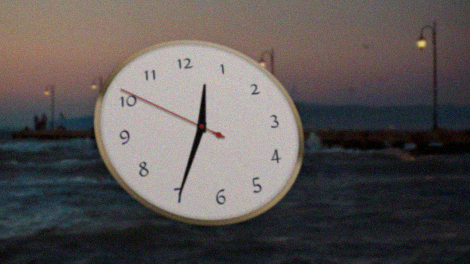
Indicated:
12.34.51
